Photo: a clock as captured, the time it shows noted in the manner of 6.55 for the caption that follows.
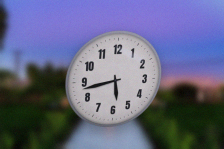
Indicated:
5.43
